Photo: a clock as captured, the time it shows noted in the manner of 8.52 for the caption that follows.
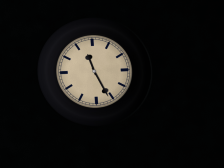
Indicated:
11.26
